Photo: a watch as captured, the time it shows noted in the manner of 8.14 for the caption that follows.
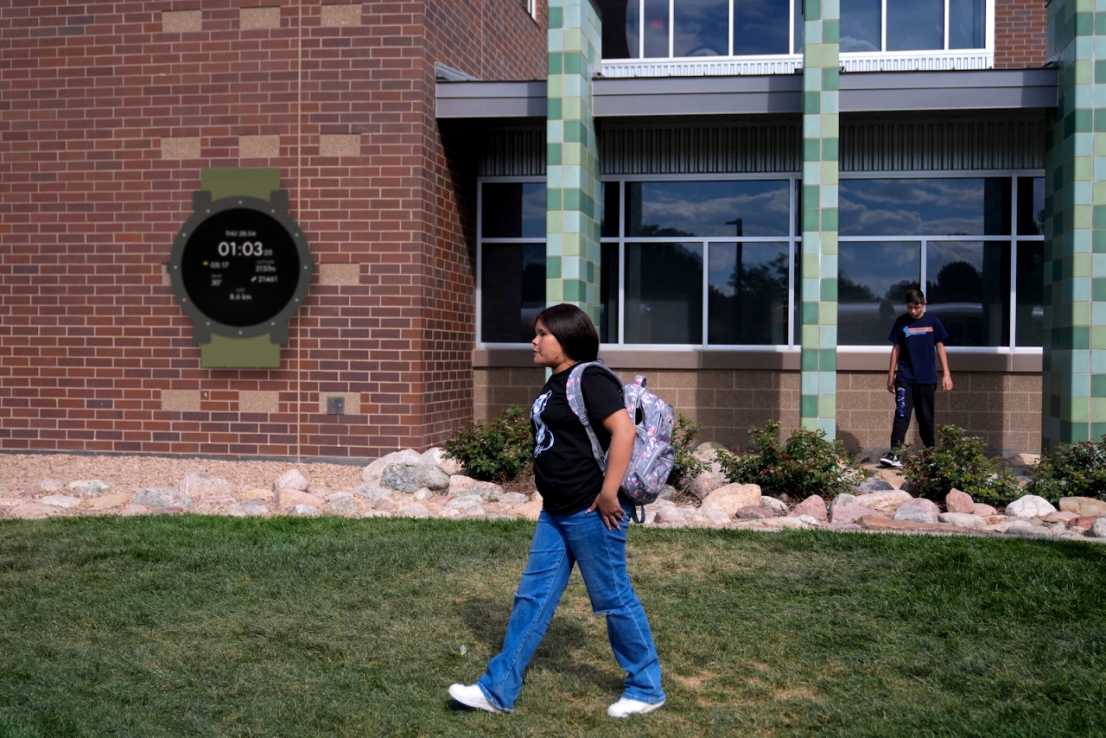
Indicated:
1.03
